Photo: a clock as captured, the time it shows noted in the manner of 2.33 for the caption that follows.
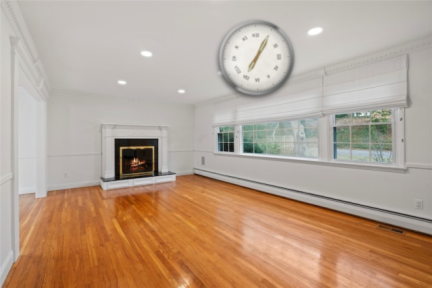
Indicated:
7.05
